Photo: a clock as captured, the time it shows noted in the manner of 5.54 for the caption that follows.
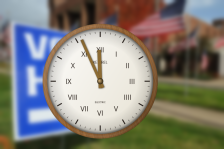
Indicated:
11.56
